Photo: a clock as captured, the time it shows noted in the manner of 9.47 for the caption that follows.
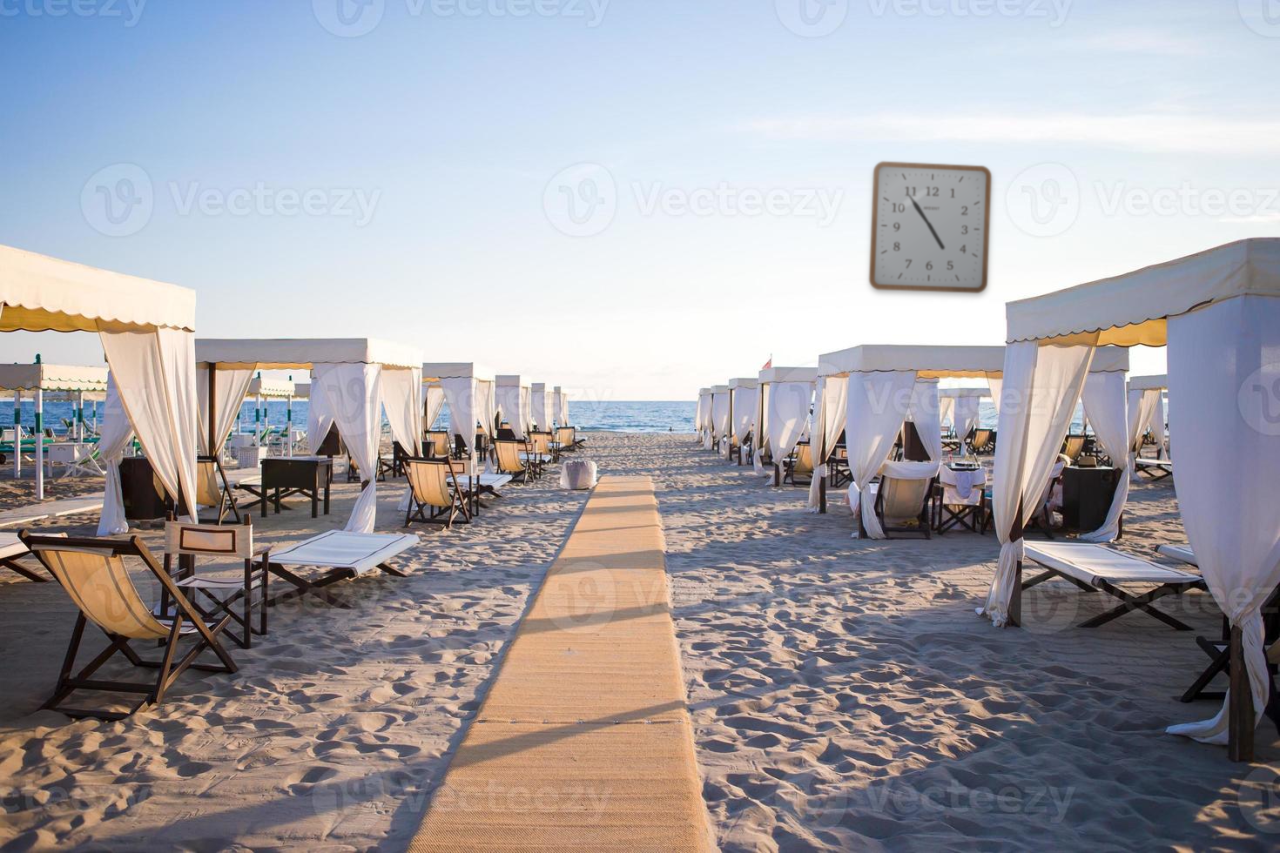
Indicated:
4.54
